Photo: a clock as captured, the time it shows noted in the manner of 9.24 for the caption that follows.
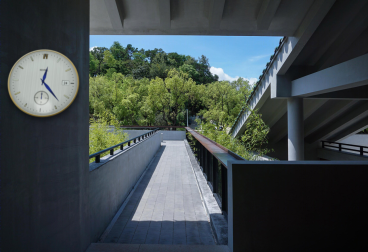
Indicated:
12.23
